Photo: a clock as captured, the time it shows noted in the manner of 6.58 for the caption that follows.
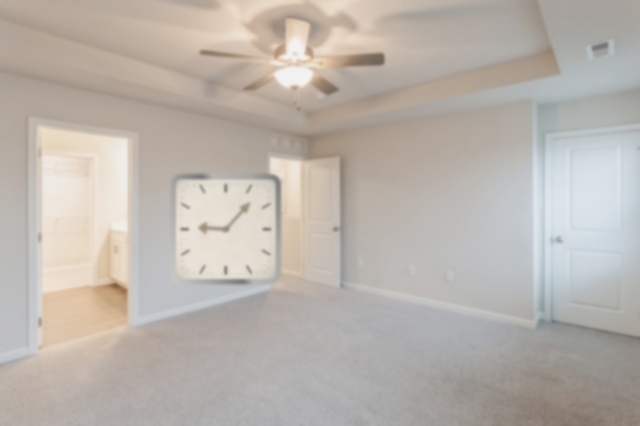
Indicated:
9.07
